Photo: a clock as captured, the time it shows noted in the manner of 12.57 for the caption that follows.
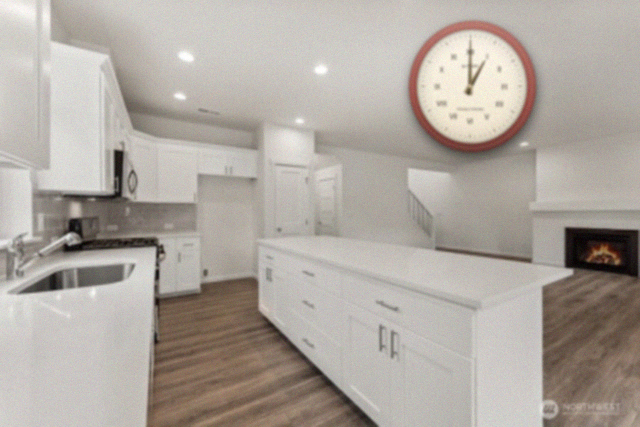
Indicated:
1.00
